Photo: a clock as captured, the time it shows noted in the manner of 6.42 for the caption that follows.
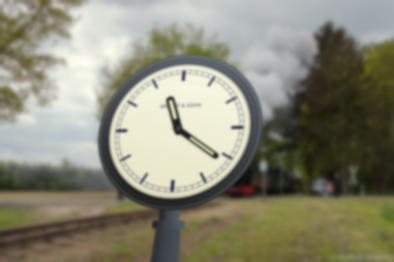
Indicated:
11.21
